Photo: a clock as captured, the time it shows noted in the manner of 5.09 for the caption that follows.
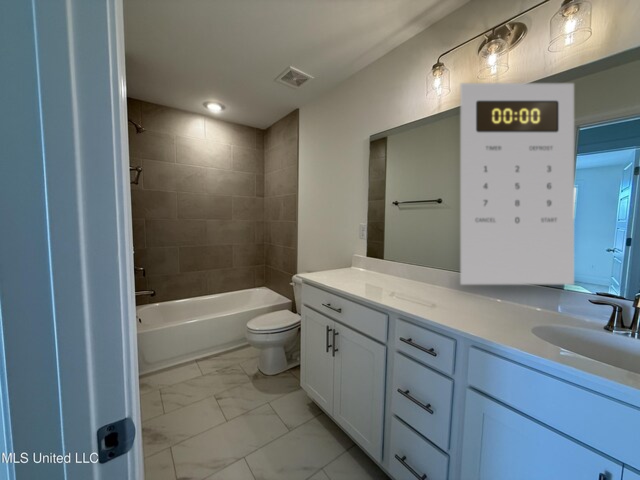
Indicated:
0.00
